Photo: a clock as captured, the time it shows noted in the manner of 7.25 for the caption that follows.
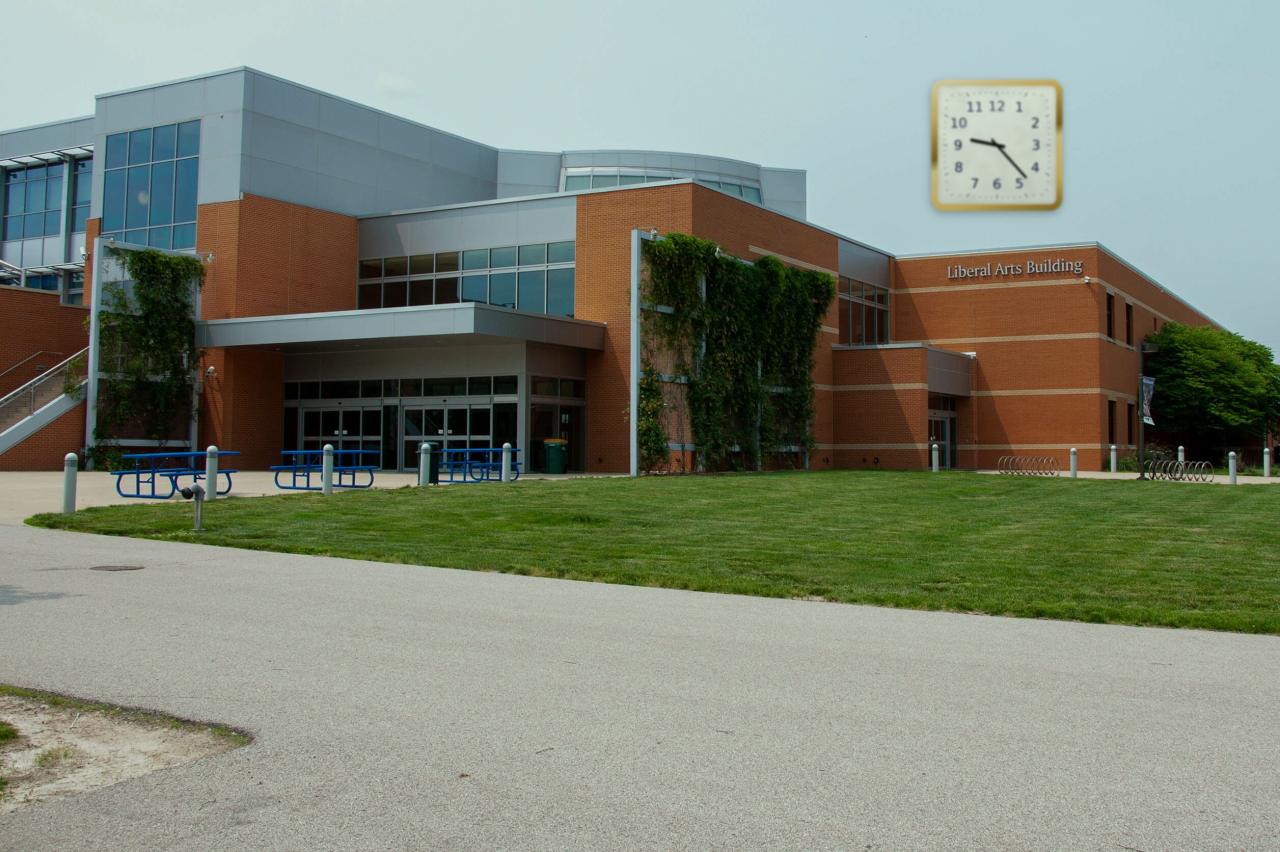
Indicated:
9.23
